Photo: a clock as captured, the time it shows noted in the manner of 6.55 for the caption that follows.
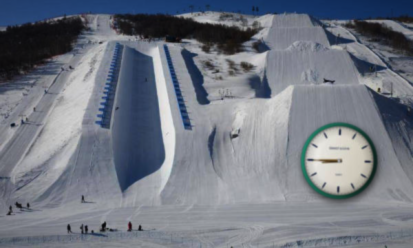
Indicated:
8.45
